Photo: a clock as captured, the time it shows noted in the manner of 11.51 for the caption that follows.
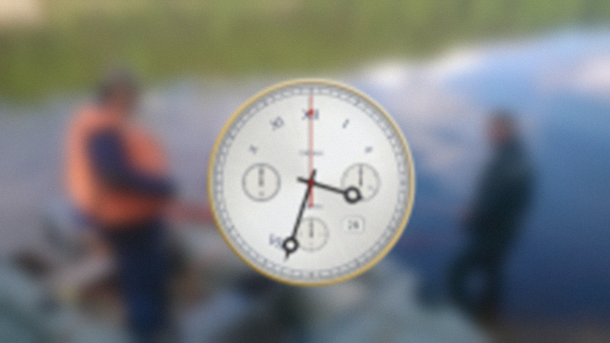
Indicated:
3.33
